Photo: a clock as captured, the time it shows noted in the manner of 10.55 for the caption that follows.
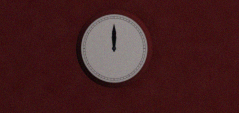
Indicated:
12.00
